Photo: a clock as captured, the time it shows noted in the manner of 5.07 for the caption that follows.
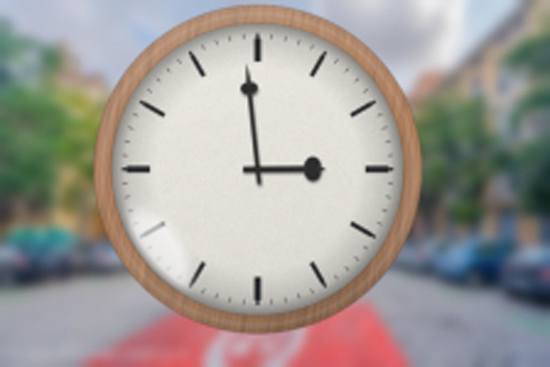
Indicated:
2.59
